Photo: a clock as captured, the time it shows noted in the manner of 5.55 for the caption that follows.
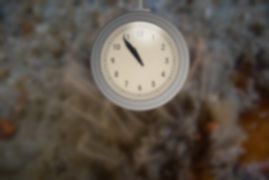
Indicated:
10.54
